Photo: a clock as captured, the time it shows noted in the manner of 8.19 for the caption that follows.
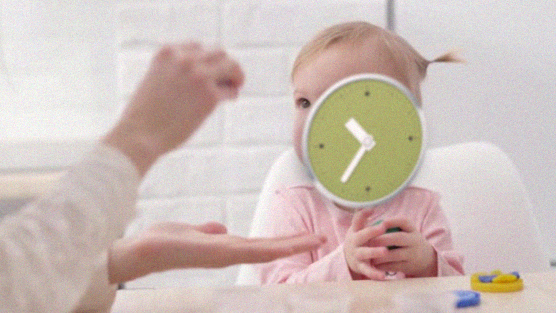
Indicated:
10.36
